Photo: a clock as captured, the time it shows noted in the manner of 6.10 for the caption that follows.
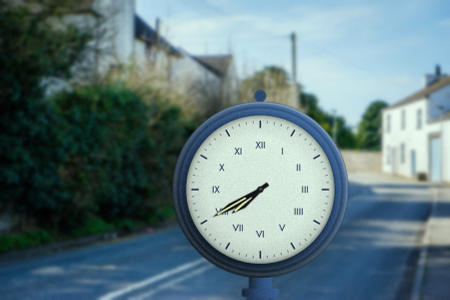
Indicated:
7.40
